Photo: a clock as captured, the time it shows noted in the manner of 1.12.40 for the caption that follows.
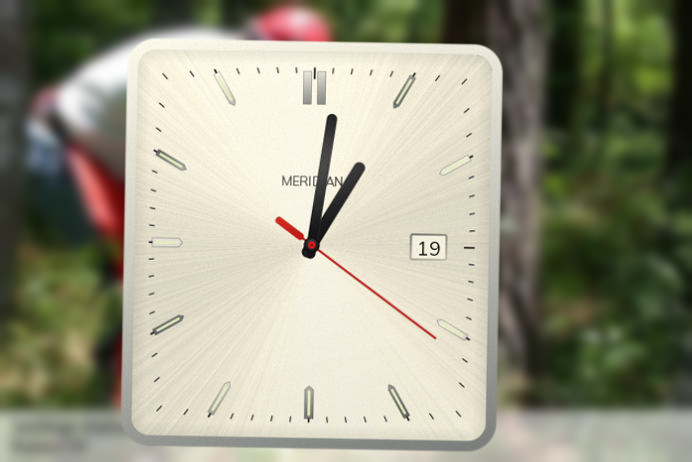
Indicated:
1.01.21
